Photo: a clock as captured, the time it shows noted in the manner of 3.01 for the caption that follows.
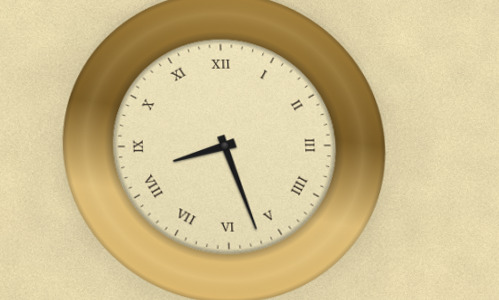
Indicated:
8.27
